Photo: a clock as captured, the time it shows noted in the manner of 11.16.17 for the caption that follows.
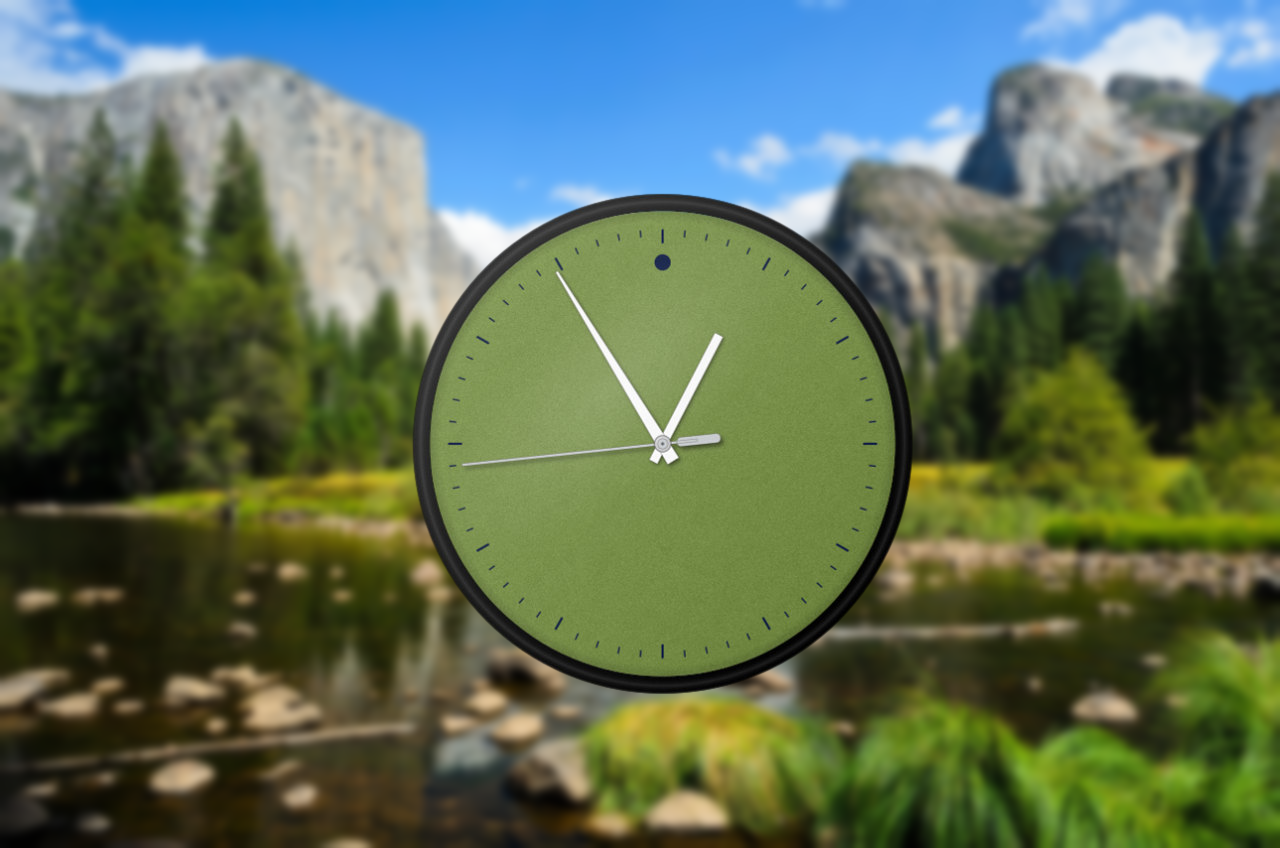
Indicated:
12.54.44
